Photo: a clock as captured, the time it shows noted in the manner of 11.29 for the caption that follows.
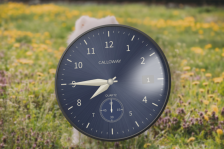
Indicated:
7.45
